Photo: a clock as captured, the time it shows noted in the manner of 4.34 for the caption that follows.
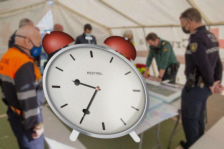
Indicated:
9.35
